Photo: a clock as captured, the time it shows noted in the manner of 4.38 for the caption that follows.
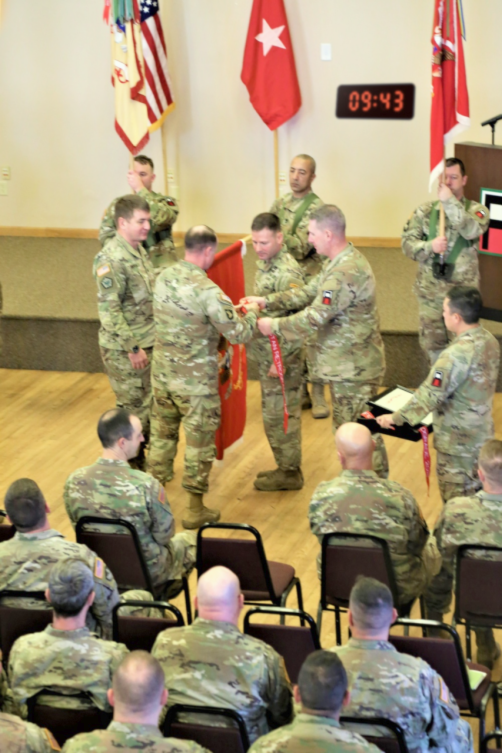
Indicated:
9.43
